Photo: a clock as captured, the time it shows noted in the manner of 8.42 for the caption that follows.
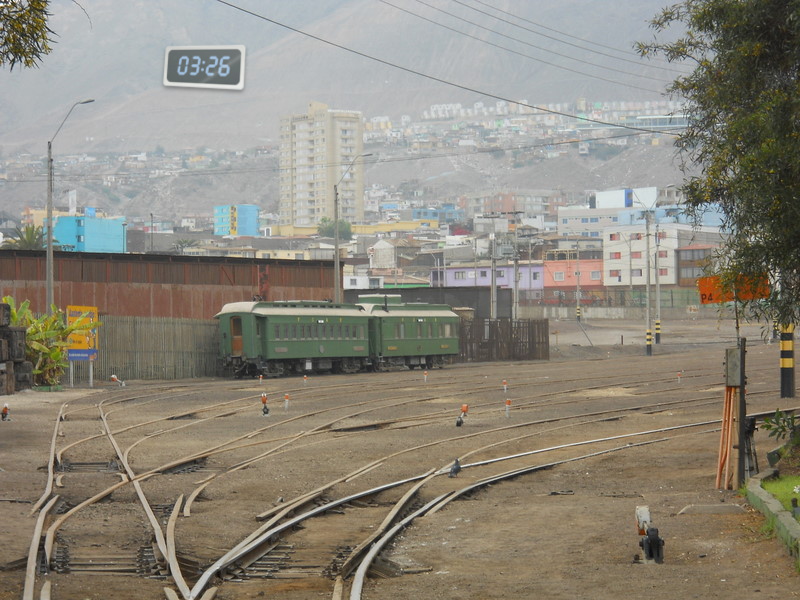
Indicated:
3.26
